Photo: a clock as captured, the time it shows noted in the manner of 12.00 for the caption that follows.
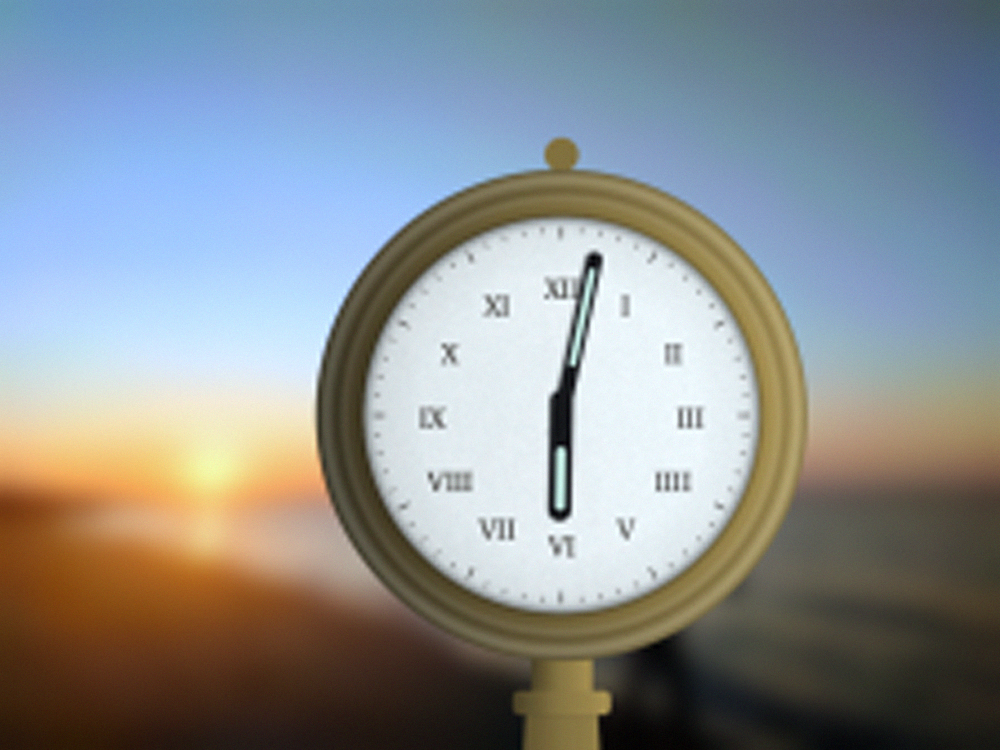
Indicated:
6.02
